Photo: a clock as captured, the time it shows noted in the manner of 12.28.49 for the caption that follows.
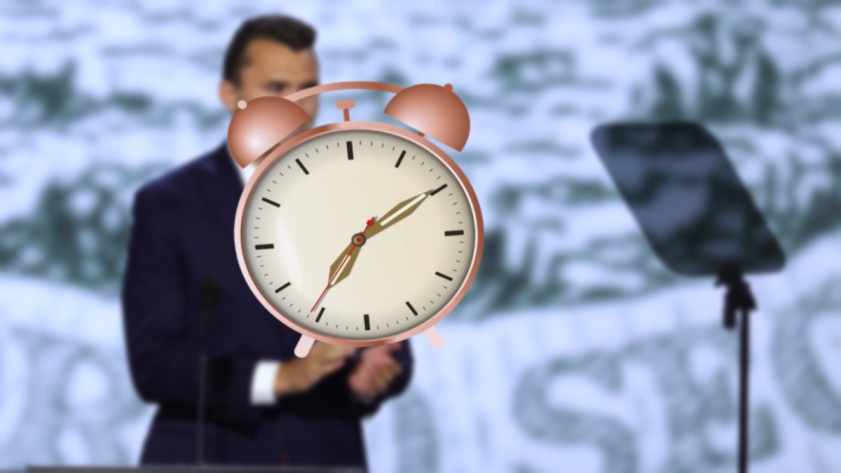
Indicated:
7.09.36
